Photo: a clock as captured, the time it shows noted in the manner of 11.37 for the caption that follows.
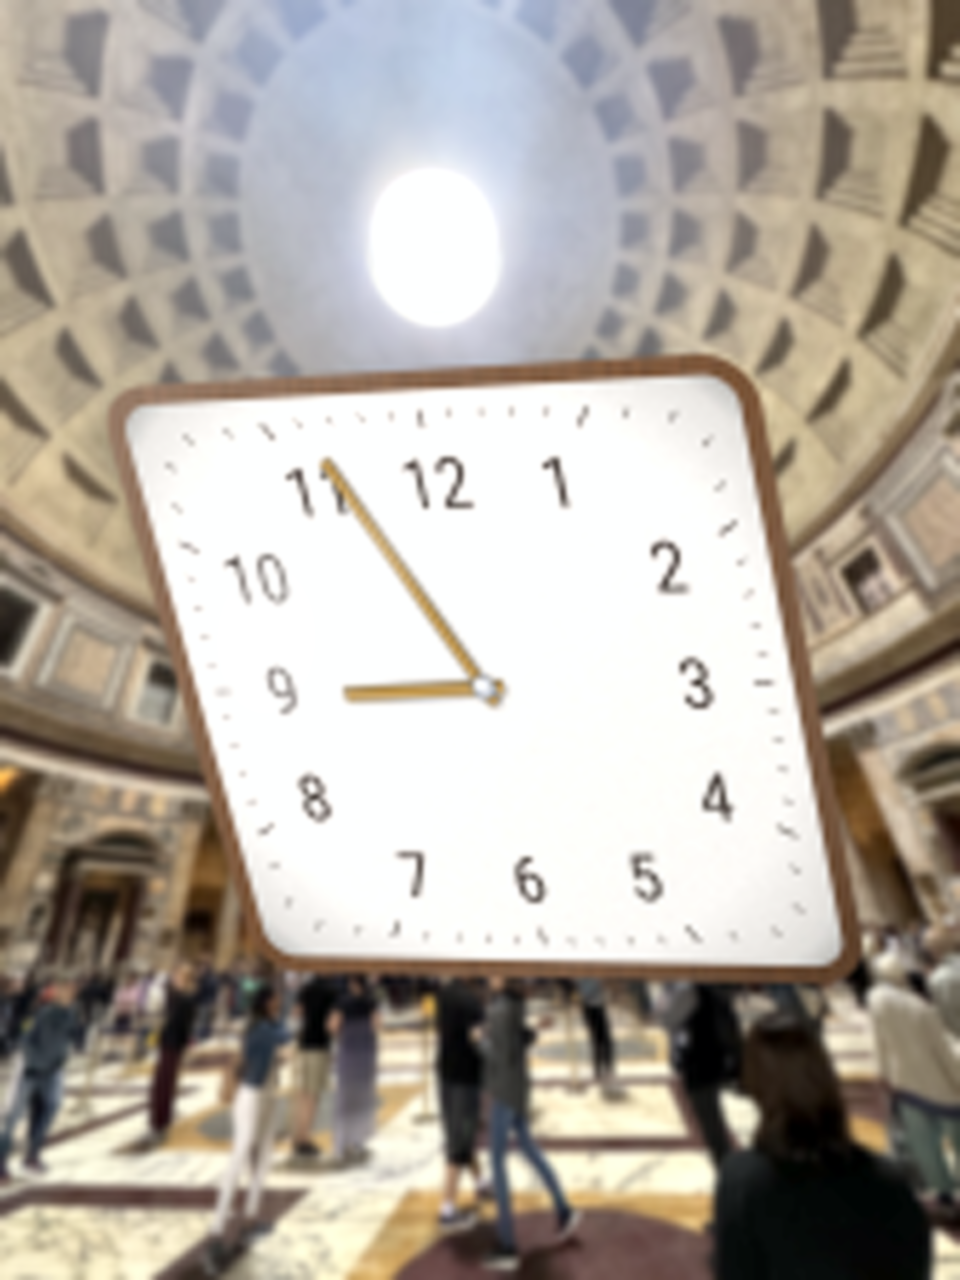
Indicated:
8.56
